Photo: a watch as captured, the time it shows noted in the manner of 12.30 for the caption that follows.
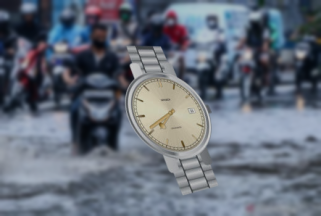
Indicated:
7.41
